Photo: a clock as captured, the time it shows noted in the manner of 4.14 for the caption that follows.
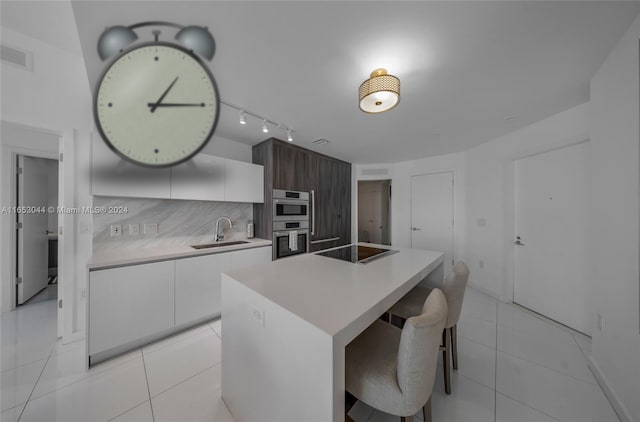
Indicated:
1.15
